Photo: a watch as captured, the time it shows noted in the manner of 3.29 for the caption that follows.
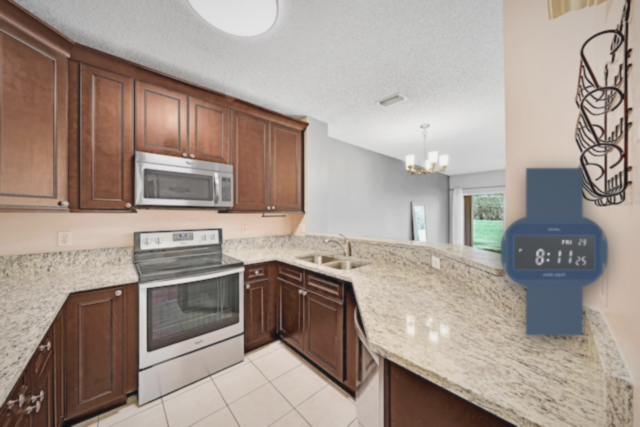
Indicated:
8.11
